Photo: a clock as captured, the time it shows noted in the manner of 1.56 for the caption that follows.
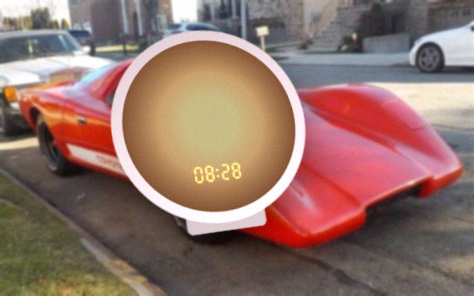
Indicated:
8.28
